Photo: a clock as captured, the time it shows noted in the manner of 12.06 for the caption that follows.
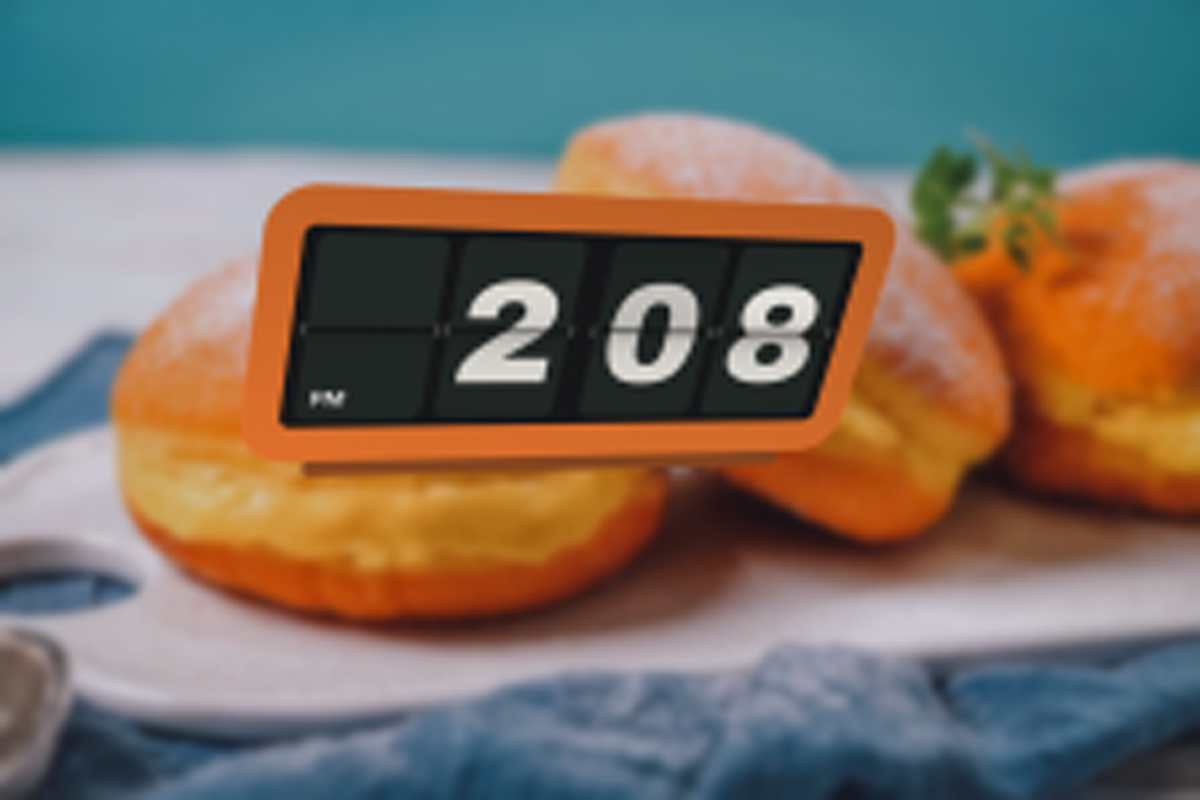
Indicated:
2.08
